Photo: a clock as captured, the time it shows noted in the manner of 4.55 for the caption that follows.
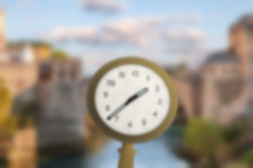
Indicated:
1.37
